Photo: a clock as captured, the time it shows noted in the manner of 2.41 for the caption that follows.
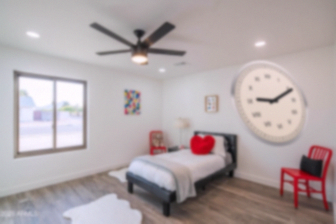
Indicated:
9.11
